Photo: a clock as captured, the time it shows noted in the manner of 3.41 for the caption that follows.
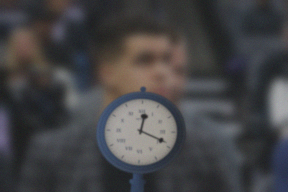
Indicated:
12.19
